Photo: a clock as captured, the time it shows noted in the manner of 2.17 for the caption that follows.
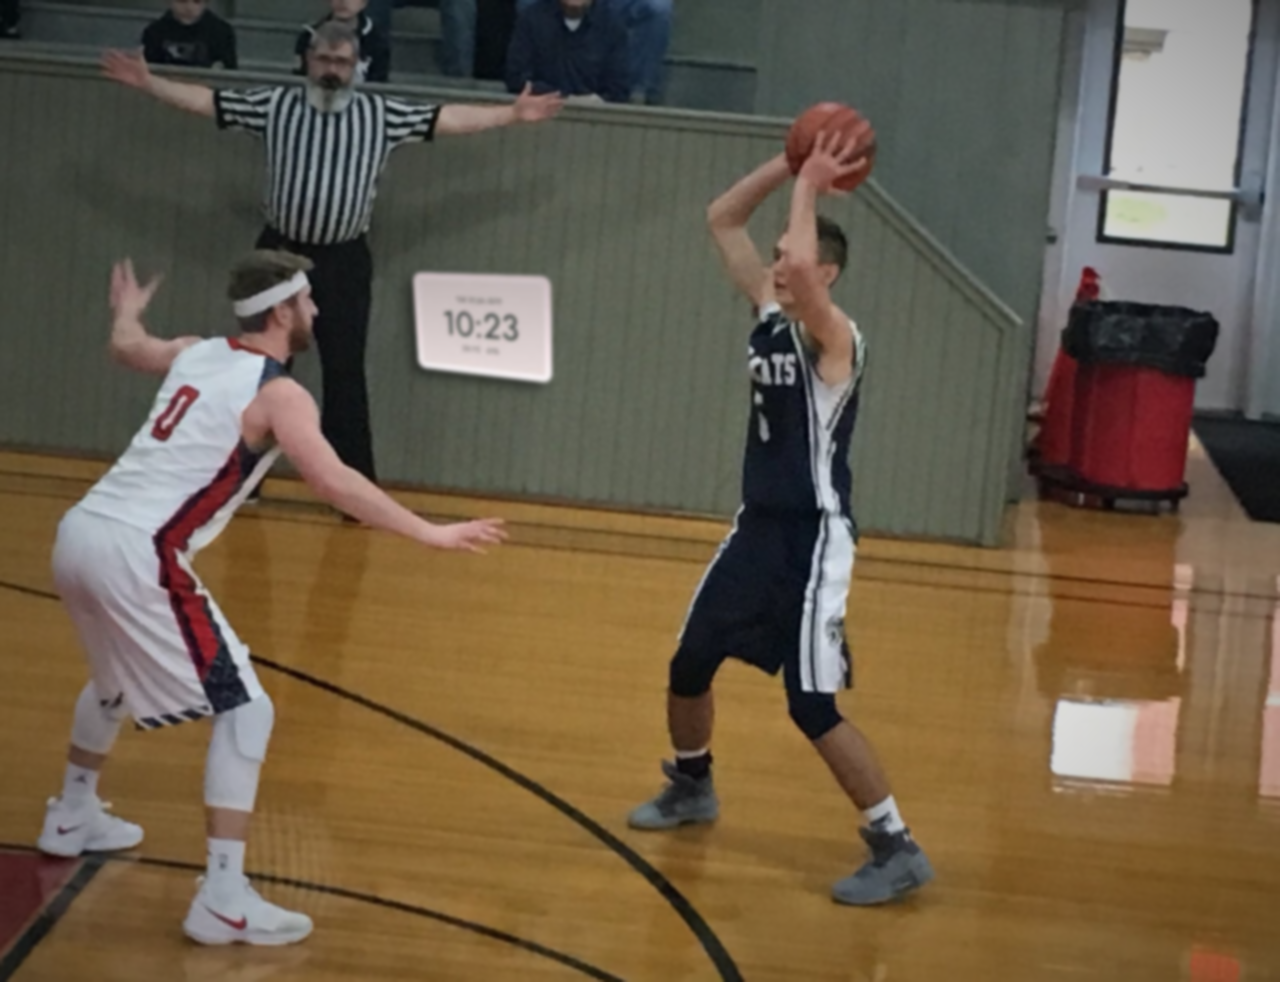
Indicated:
10.23
